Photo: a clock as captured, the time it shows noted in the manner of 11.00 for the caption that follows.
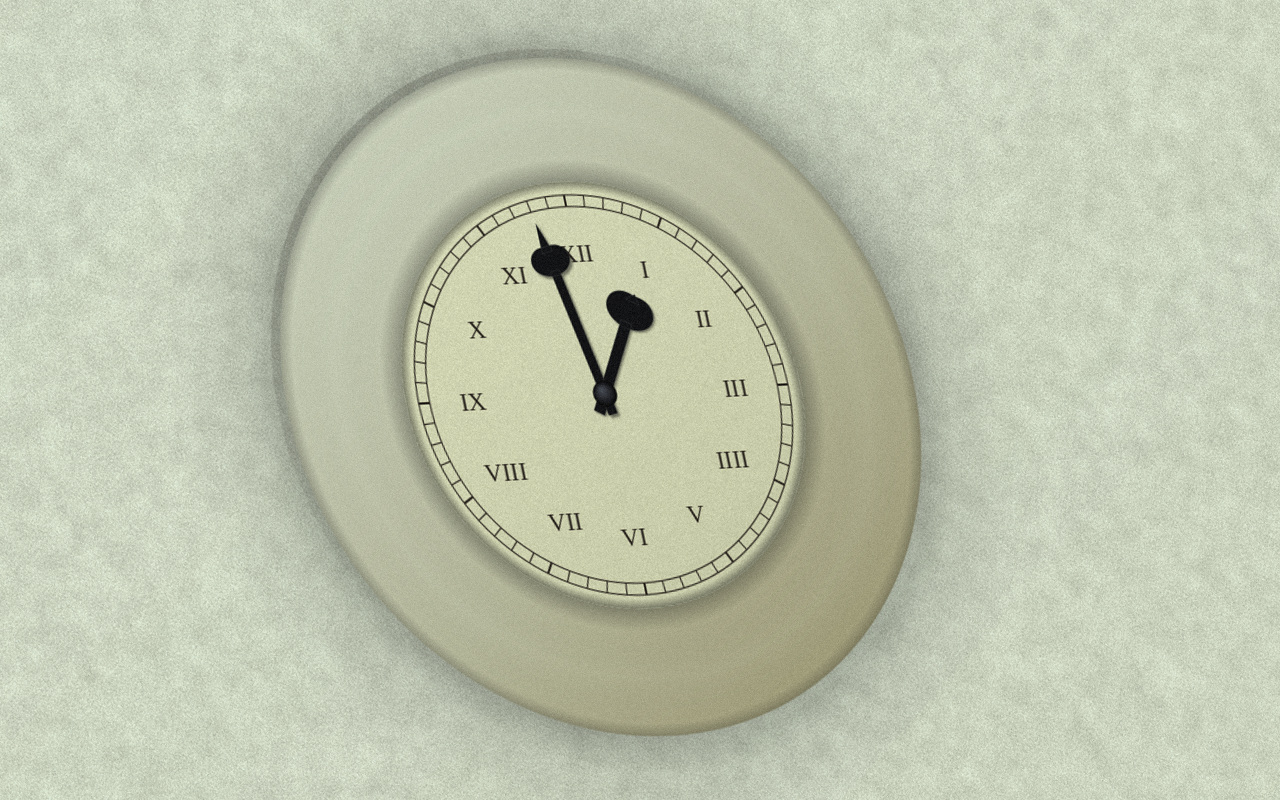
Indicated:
12.58
